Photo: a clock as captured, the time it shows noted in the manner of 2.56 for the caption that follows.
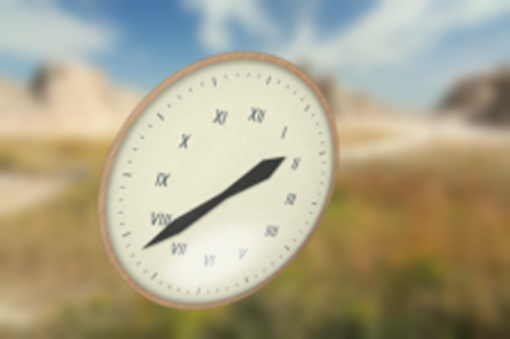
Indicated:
1.38
